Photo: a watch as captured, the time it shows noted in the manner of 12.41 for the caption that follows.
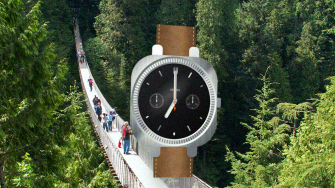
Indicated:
7.00
